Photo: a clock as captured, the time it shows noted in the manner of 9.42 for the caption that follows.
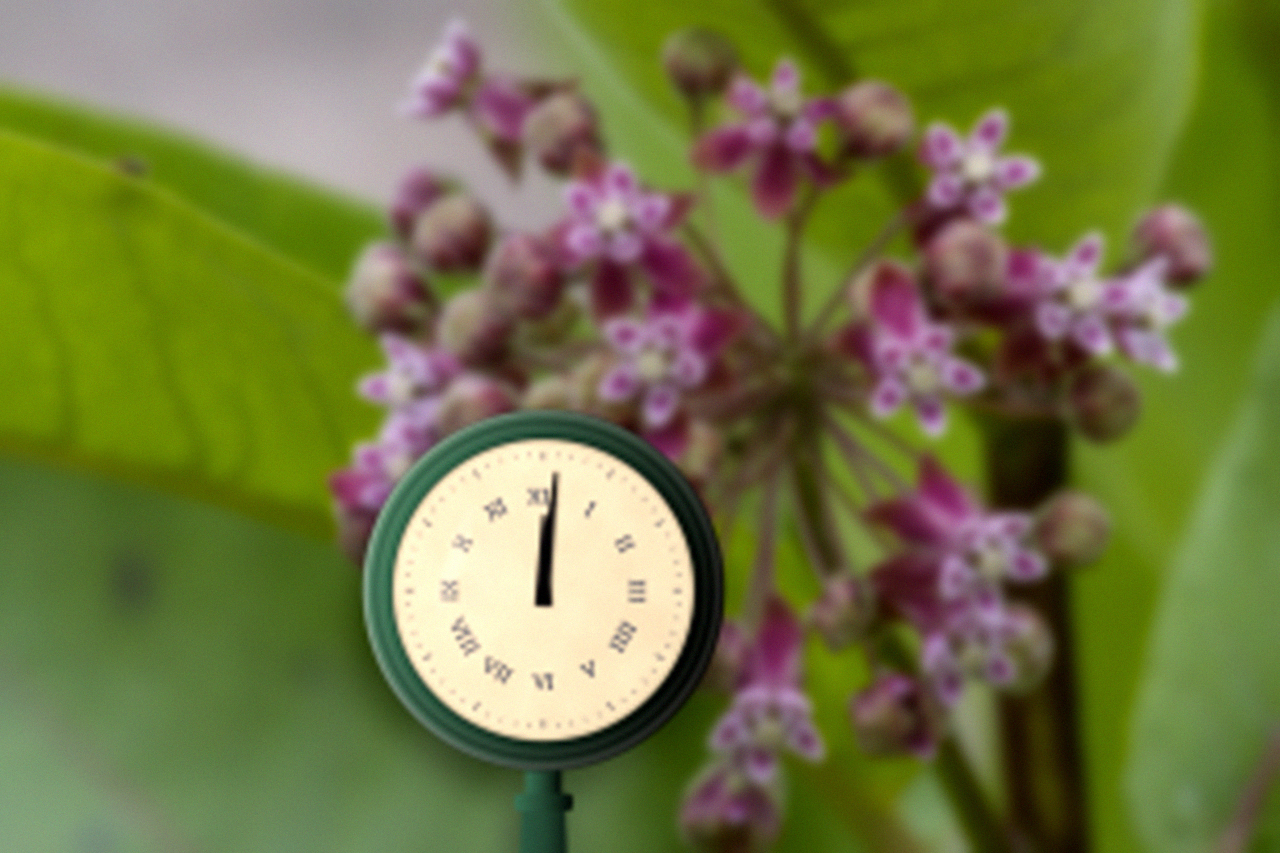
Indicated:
12.01
